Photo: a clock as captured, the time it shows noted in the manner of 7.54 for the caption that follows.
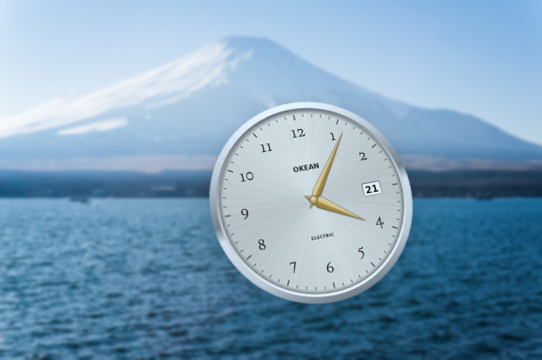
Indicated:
4.06
